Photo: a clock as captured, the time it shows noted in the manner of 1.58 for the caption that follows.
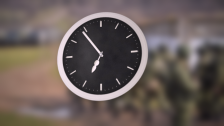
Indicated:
6.54
